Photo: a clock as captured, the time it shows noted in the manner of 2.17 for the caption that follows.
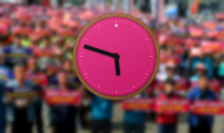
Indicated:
5.48
